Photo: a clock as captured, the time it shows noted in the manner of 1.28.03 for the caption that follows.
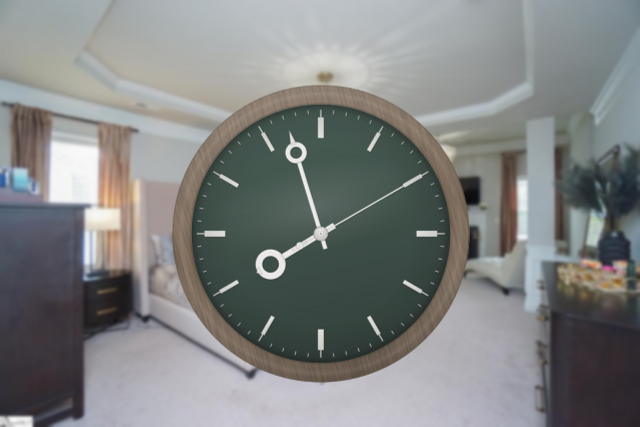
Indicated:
7.57.10
